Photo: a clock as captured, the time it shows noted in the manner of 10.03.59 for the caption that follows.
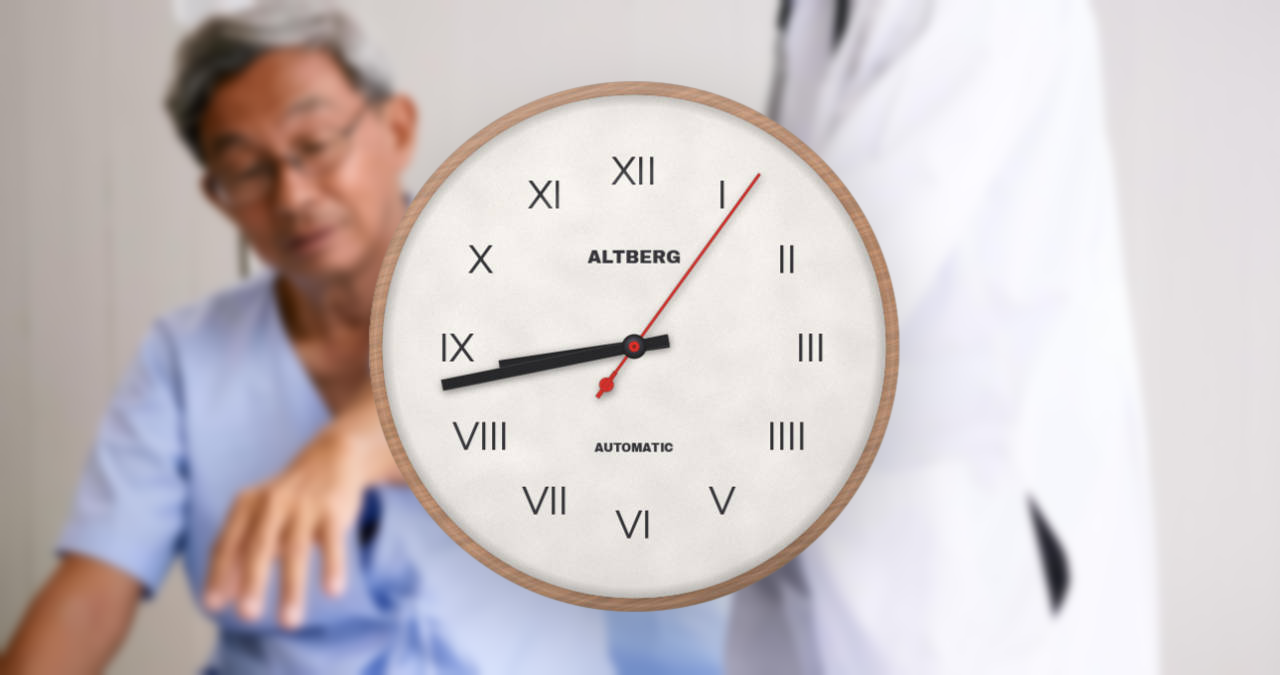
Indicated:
8.43.06
